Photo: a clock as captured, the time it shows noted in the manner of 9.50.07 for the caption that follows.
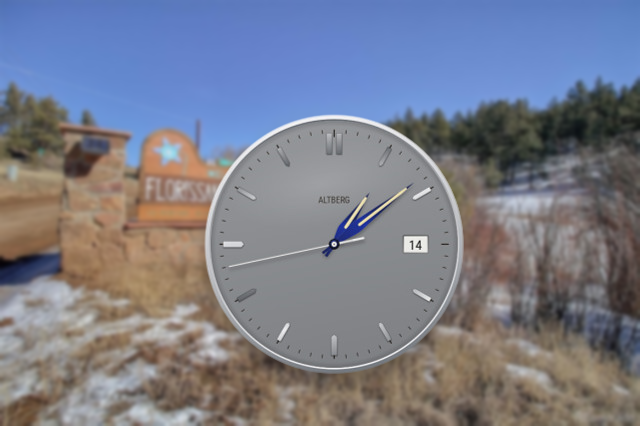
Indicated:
1.08.43
